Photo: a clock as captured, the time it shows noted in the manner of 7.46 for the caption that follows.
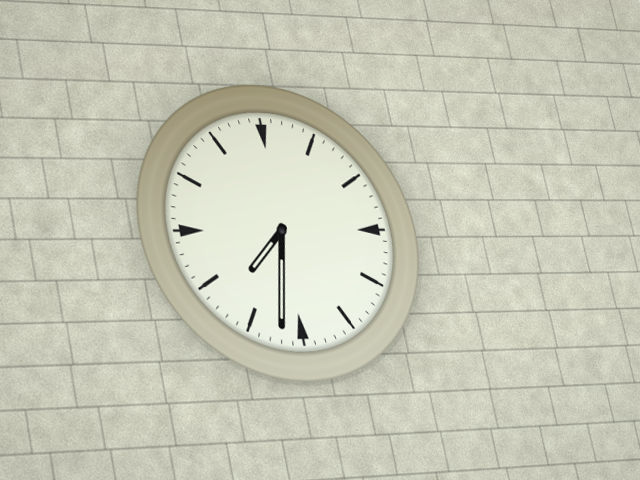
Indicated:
7.32
